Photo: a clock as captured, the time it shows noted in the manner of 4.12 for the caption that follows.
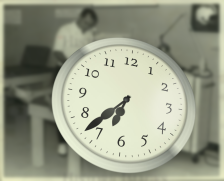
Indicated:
6.37
